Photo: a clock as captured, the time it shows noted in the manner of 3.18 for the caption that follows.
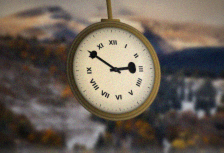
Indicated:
2.51
